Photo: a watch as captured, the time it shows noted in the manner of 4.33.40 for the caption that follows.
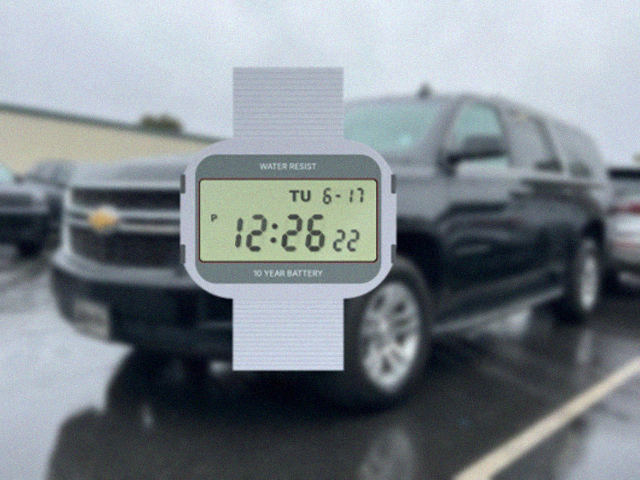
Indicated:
12.26.22
